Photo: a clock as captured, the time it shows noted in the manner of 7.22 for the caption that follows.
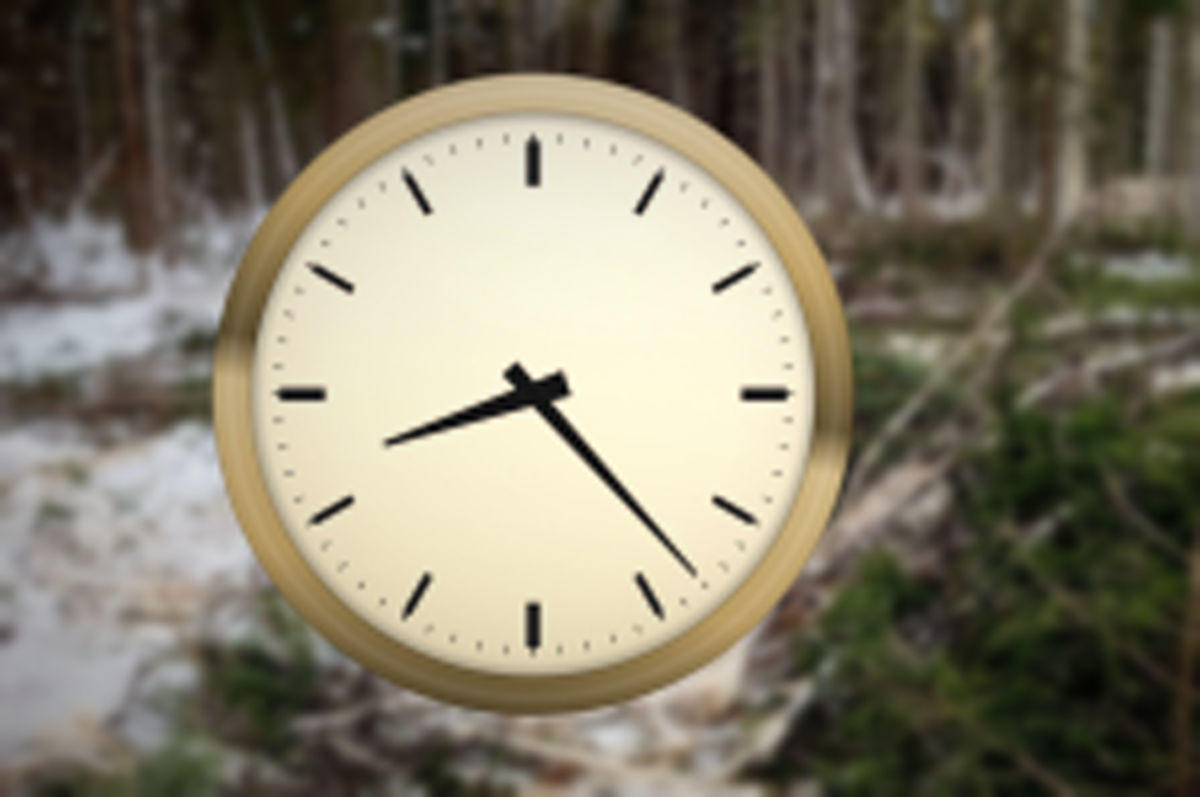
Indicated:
8.23
